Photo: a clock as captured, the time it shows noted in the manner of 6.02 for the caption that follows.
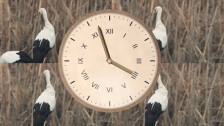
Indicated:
3.57
